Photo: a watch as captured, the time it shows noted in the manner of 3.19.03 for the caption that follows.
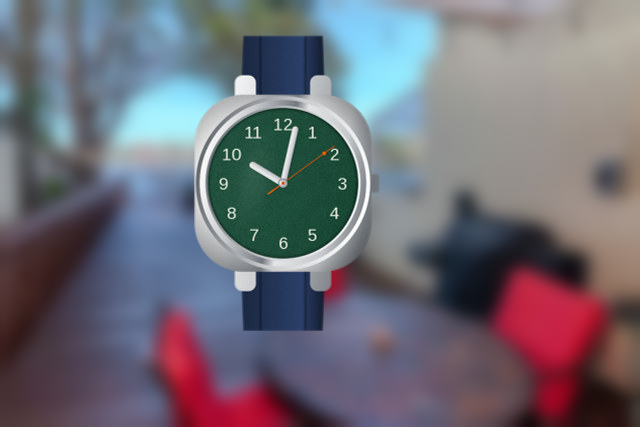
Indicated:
10.02.09
